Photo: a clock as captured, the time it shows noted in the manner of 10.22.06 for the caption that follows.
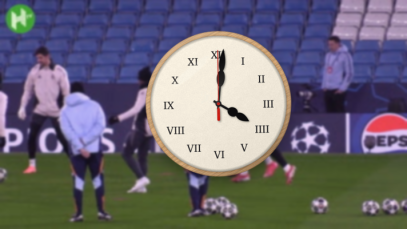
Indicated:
4.01.00
